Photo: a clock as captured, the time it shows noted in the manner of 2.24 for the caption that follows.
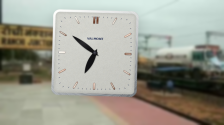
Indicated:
6.51
